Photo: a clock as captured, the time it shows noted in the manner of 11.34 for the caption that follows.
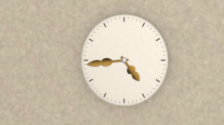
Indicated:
4.44
